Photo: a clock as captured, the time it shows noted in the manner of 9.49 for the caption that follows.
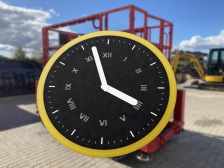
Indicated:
3.57
